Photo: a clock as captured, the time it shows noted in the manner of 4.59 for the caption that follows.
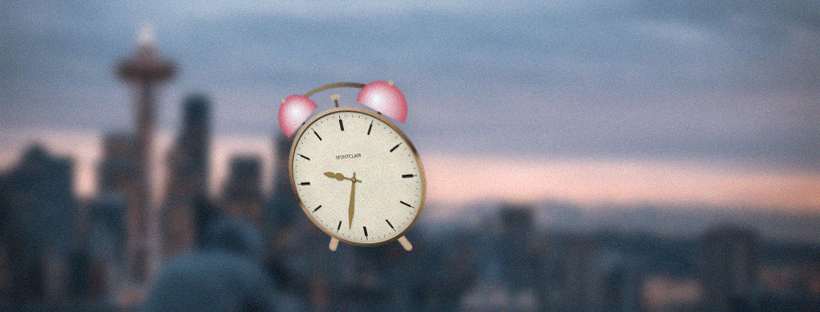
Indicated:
9.33
